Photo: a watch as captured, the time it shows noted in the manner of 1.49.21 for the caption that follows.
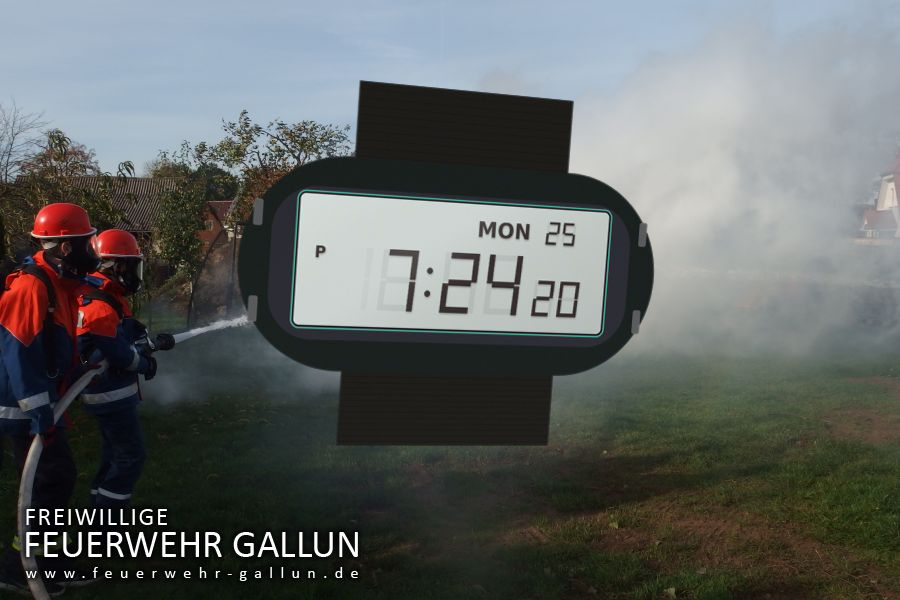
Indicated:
7.24.20
